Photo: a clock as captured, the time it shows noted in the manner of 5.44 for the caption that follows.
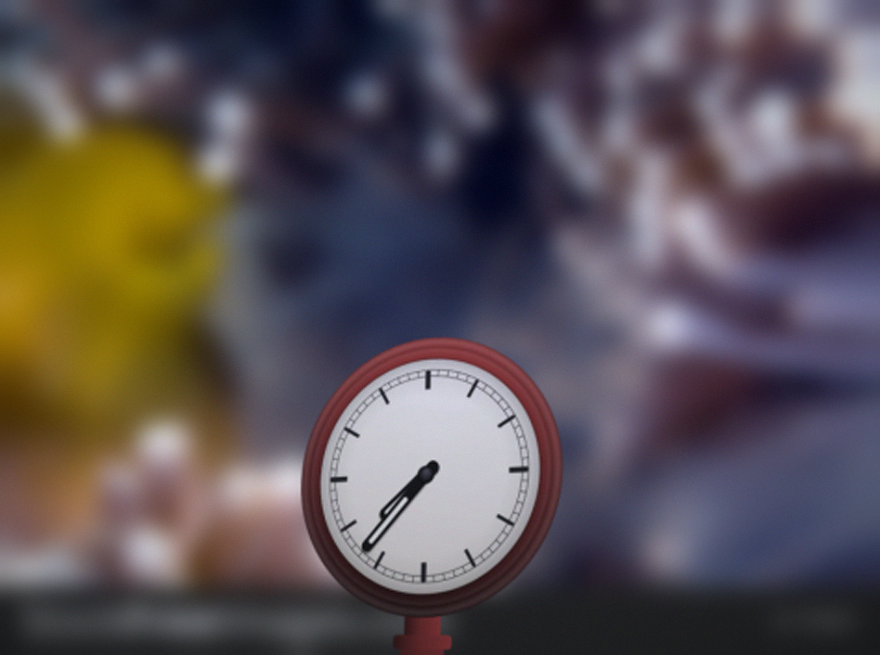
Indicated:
7.37
